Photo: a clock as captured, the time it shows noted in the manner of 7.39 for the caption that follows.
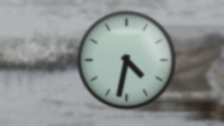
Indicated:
4.32
